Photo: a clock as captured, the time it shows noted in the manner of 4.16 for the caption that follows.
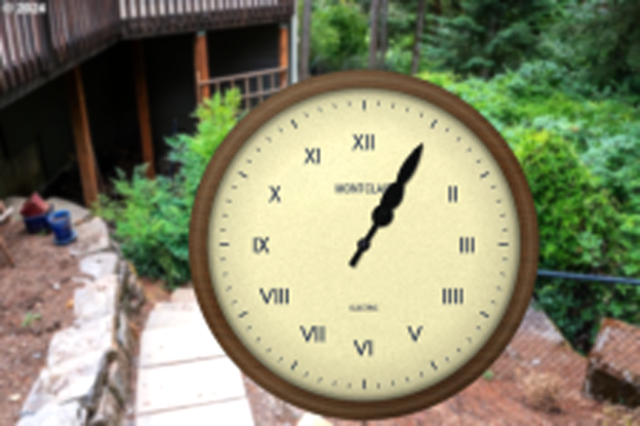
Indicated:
1.05
